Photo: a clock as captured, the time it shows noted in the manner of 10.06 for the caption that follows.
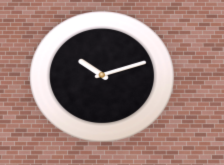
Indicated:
10.12
